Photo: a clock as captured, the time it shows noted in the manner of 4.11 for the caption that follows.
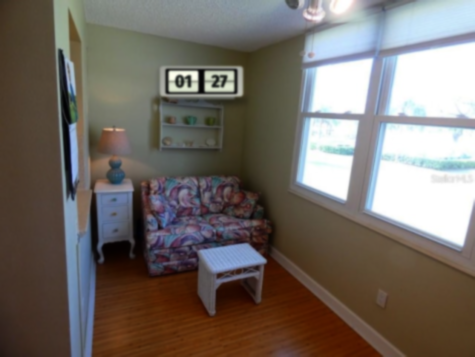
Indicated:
1.27
